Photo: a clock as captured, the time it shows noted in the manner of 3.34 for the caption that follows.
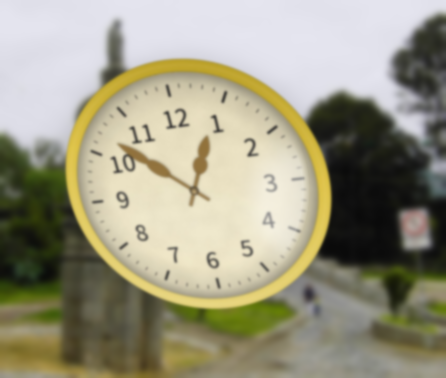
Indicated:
12.52
